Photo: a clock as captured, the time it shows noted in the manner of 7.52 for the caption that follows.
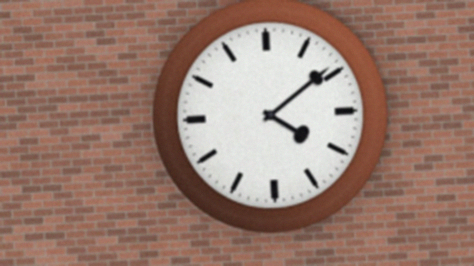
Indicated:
4.09
